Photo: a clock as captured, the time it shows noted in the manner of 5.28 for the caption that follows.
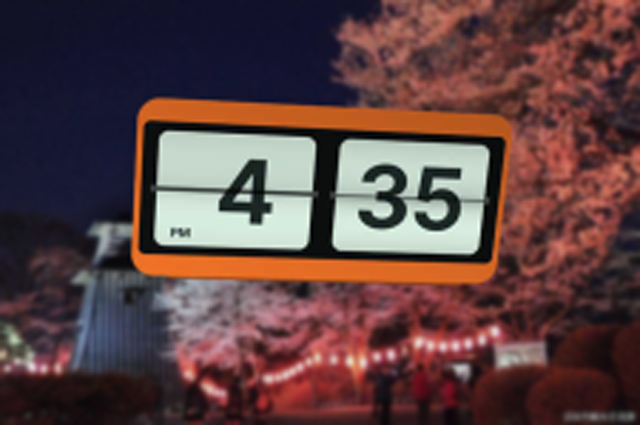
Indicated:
4.35
